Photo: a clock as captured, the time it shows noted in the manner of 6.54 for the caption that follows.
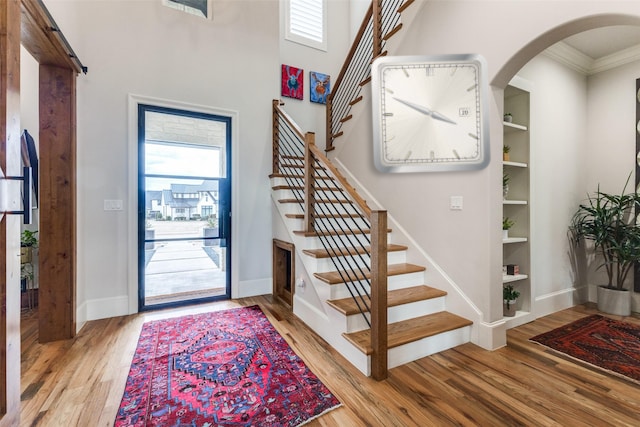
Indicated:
3.49
